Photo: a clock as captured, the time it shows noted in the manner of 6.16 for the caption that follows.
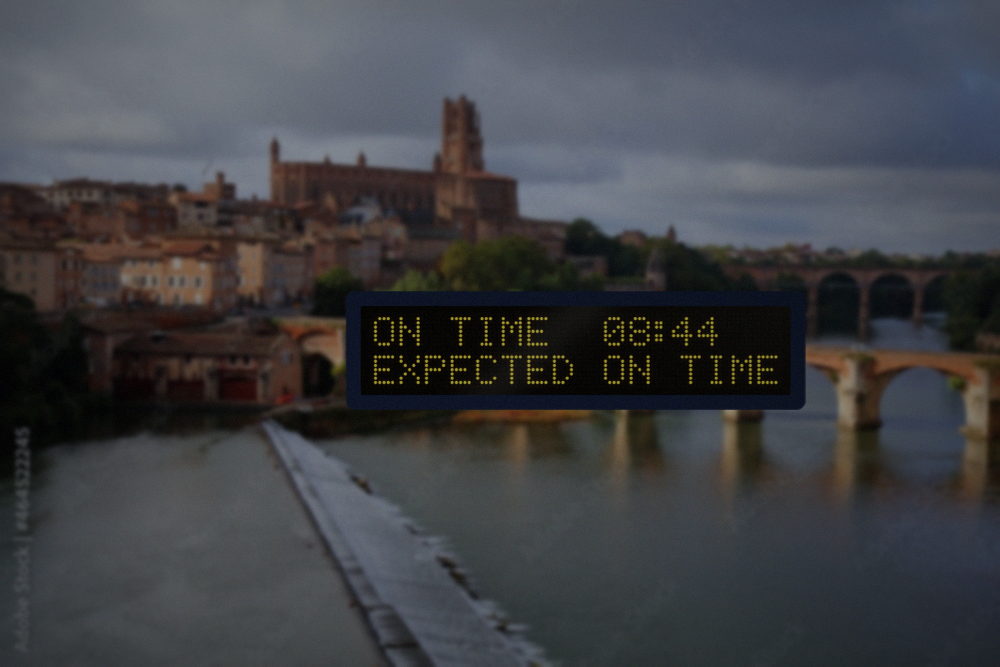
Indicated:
8.44
